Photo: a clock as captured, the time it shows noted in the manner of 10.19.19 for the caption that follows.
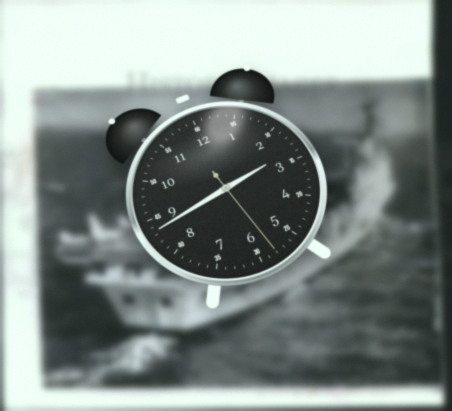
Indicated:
2.43.28
